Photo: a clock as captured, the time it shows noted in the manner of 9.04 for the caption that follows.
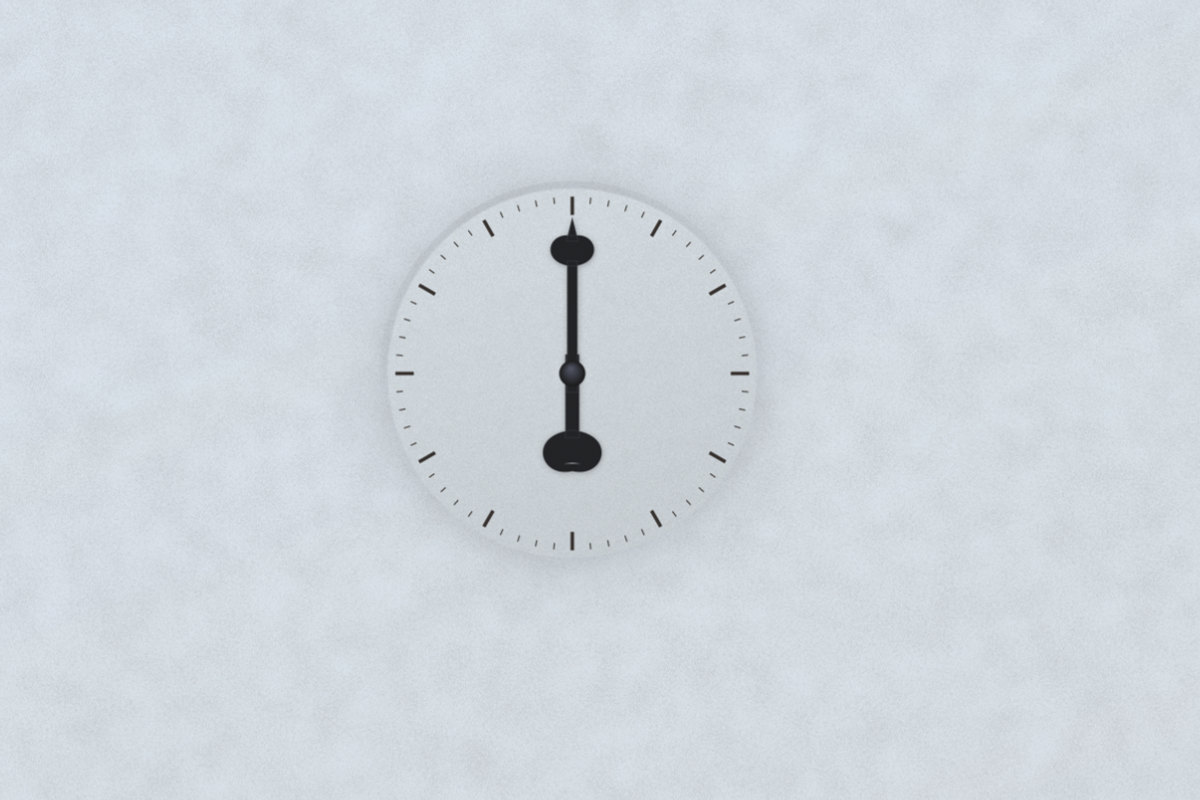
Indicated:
6.00
